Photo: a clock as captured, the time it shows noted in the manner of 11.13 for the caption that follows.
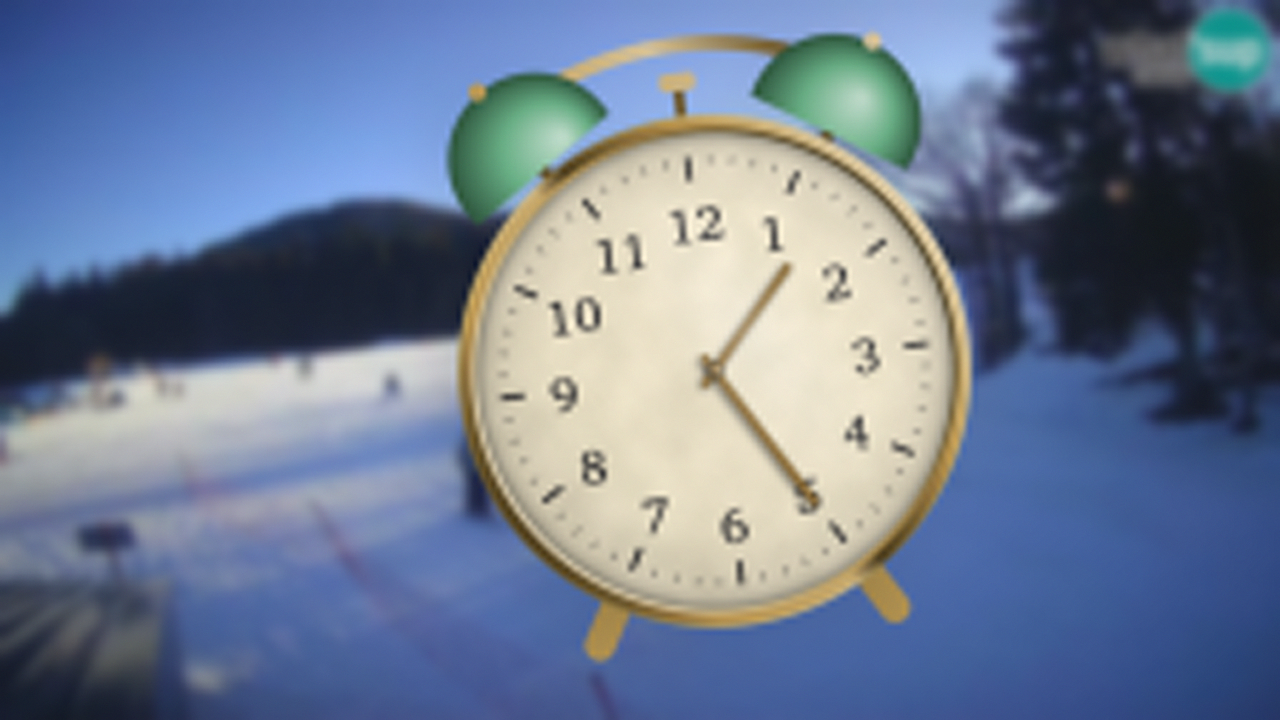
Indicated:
1.25
